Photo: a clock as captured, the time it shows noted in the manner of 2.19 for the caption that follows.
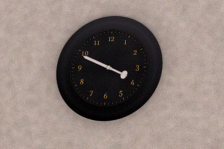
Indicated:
3.49
